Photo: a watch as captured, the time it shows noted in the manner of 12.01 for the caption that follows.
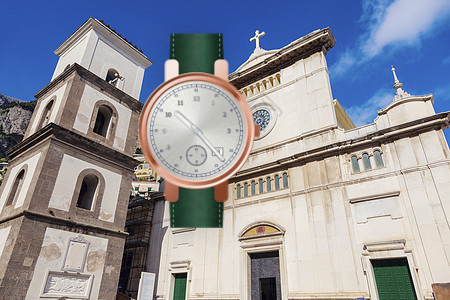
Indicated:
10.23
